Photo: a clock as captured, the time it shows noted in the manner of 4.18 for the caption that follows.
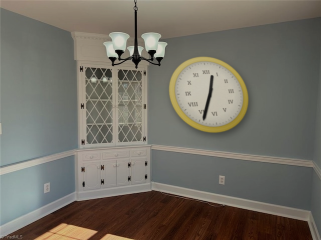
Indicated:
12.34
